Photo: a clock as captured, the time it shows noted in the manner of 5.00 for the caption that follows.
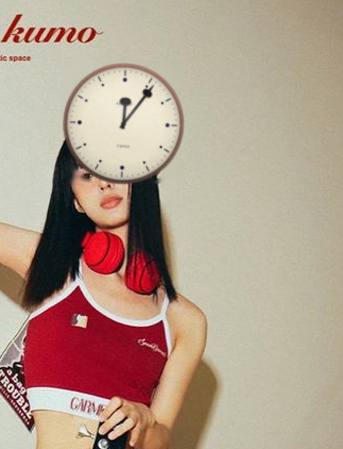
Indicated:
12.06
